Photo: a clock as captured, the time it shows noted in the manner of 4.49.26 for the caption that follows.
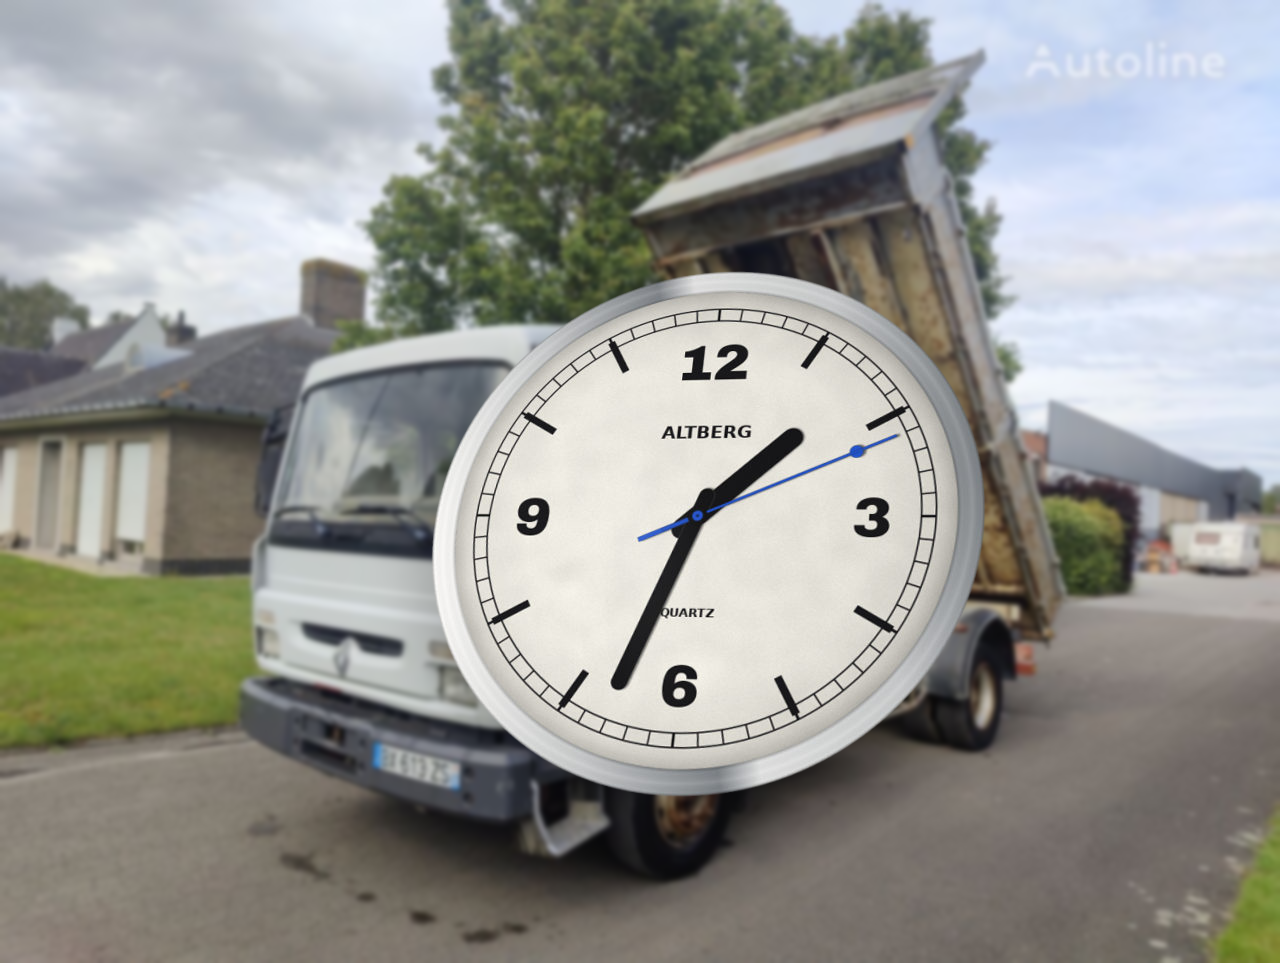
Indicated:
1.33.11
